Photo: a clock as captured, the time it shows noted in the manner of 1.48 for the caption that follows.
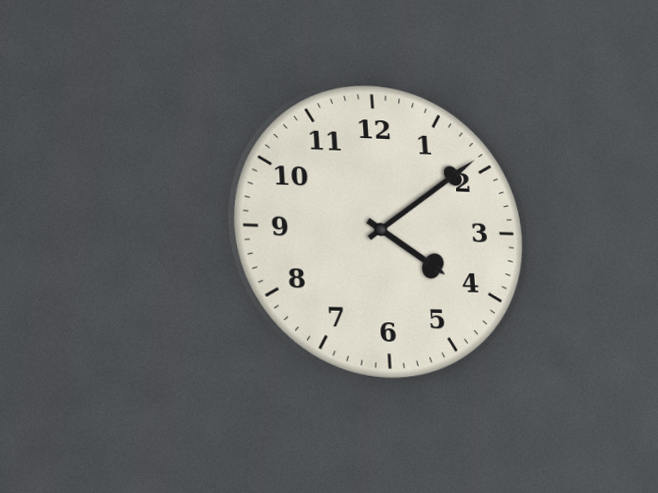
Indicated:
4.09
